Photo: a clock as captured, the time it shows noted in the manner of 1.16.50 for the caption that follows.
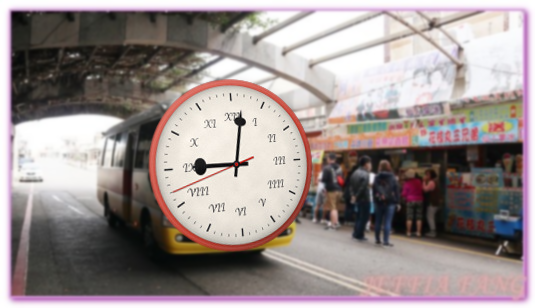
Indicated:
9.01.42
